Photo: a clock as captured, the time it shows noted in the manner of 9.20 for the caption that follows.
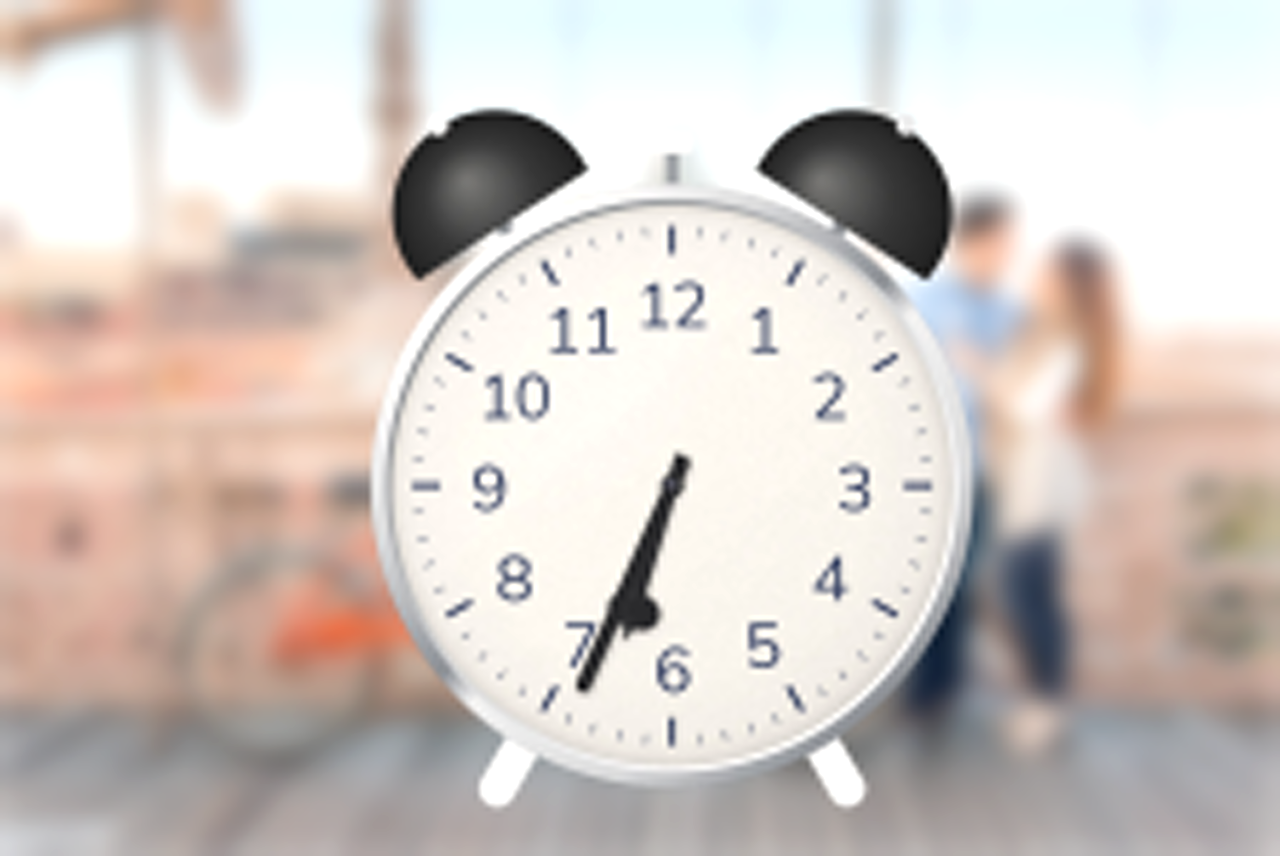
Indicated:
6.34
